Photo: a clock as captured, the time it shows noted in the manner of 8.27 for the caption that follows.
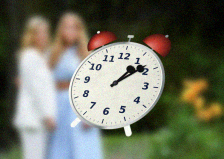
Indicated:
1.08
